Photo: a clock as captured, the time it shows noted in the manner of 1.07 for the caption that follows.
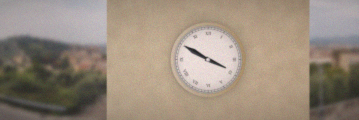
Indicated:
3.50
